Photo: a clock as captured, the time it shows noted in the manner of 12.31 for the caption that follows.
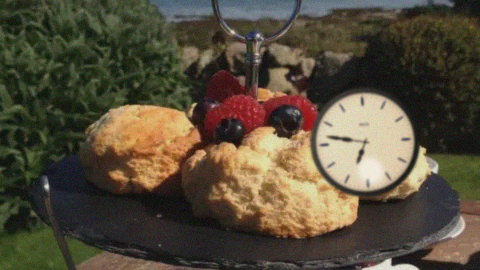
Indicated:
6.47
